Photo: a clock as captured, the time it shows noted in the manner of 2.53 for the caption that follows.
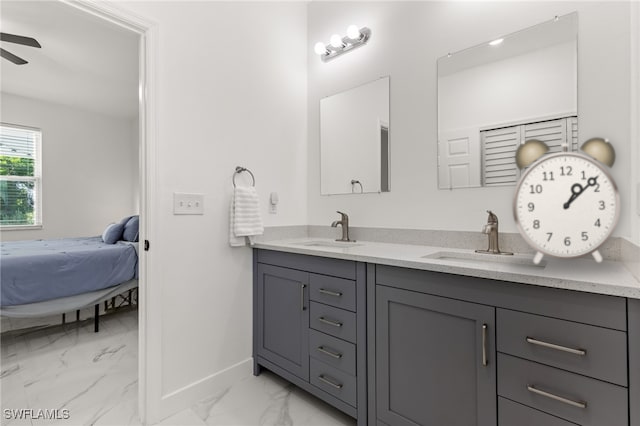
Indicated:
1.08
